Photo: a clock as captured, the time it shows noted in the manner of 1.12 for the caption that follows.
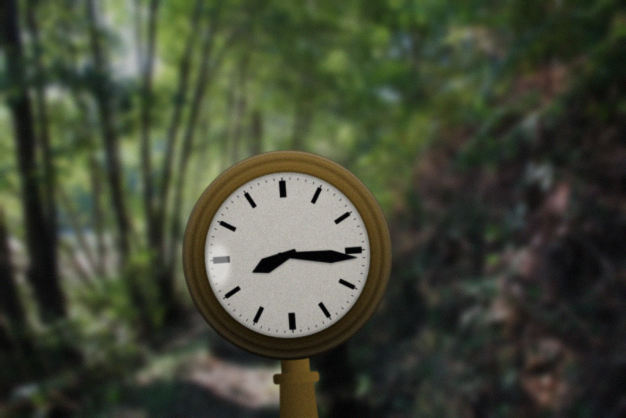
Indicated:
8.16
